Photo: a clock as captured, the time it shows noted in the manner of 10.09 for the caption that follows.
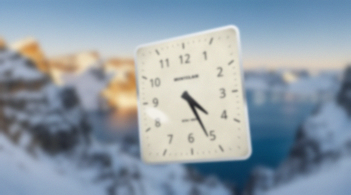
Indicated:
4.26
